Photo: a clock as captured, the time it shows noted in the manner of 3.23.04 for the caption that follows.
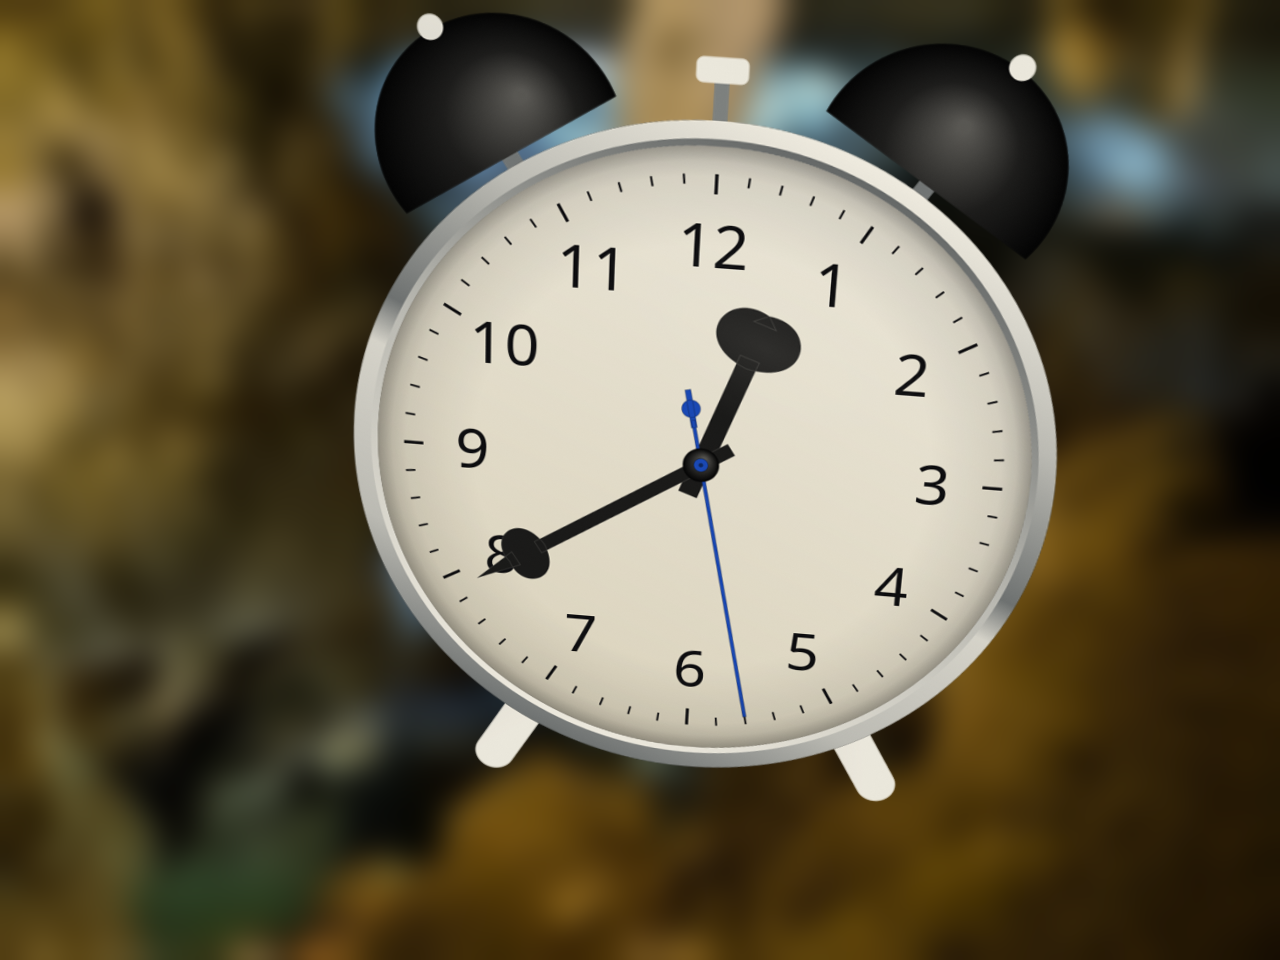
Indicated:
12.39.28
